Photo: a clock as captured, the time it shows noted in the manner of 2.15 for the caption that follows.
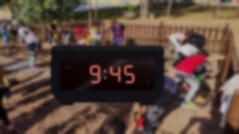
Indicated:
9.45
